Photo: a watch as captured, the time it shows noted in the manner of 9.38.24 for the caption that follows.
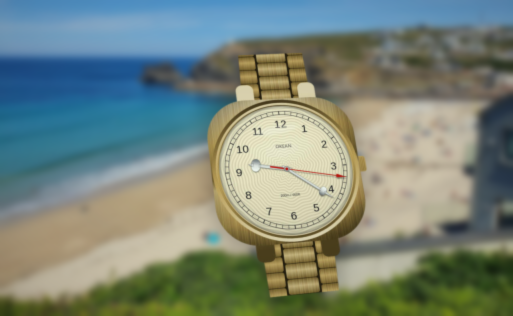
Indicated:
9.21.17
